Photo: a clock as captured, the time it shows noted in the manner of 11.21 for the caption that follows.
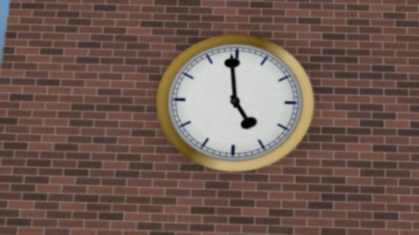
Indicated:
4.59
